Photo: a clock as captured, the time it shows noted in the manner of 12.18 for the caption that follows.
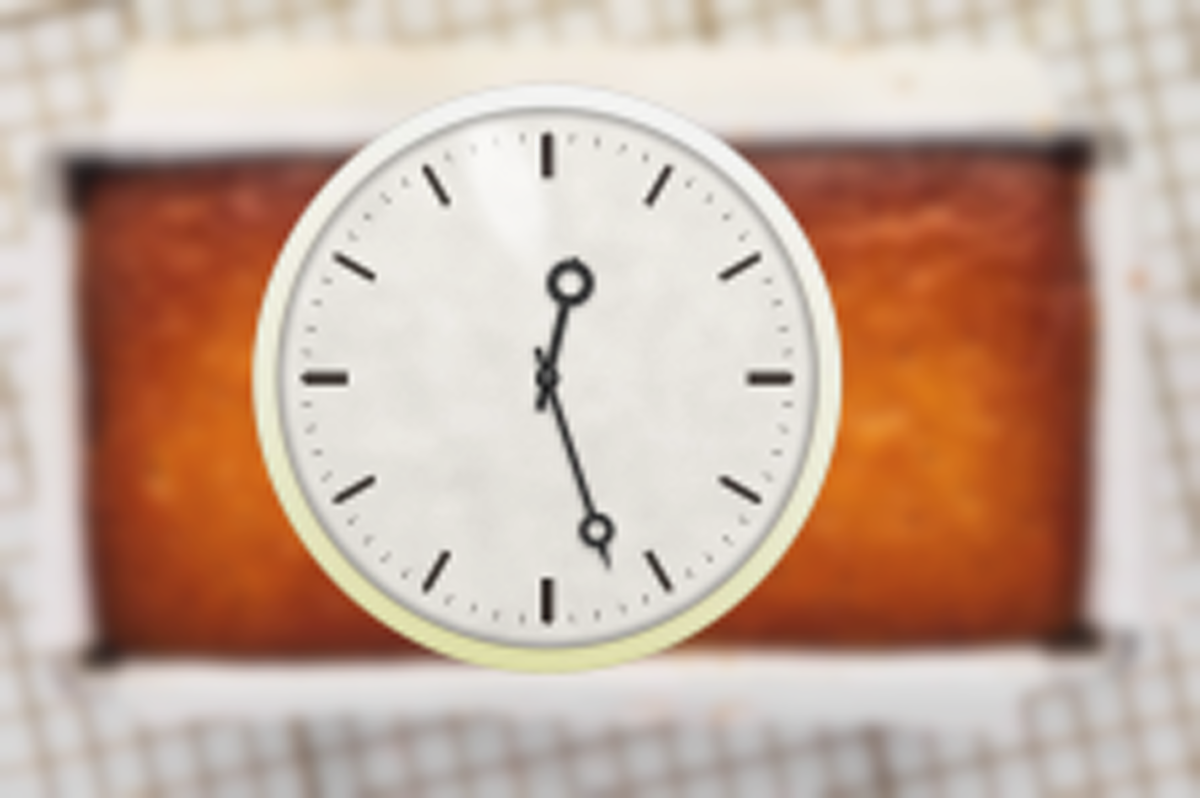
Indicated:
12.27
